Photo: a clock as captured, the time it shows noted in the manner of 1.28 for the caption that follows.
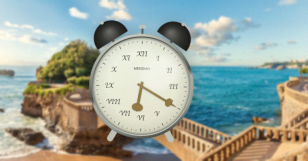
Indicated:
6.20
